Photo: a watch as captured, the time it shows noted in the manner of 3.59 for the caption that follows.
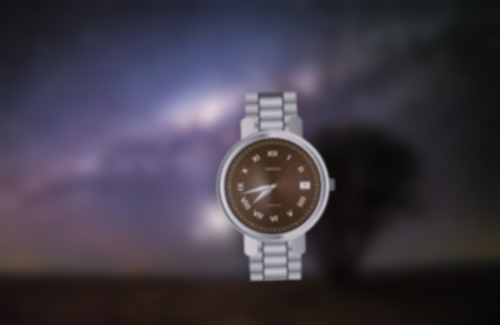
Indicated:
7.43
